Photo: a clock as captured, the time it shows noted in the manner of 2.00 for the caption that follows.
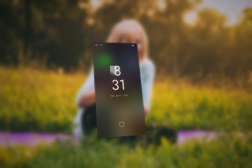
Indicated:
8.31
